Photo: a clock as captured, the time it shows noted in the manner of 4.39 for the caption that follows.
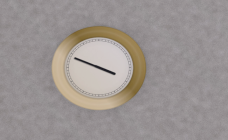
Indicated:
3.49
